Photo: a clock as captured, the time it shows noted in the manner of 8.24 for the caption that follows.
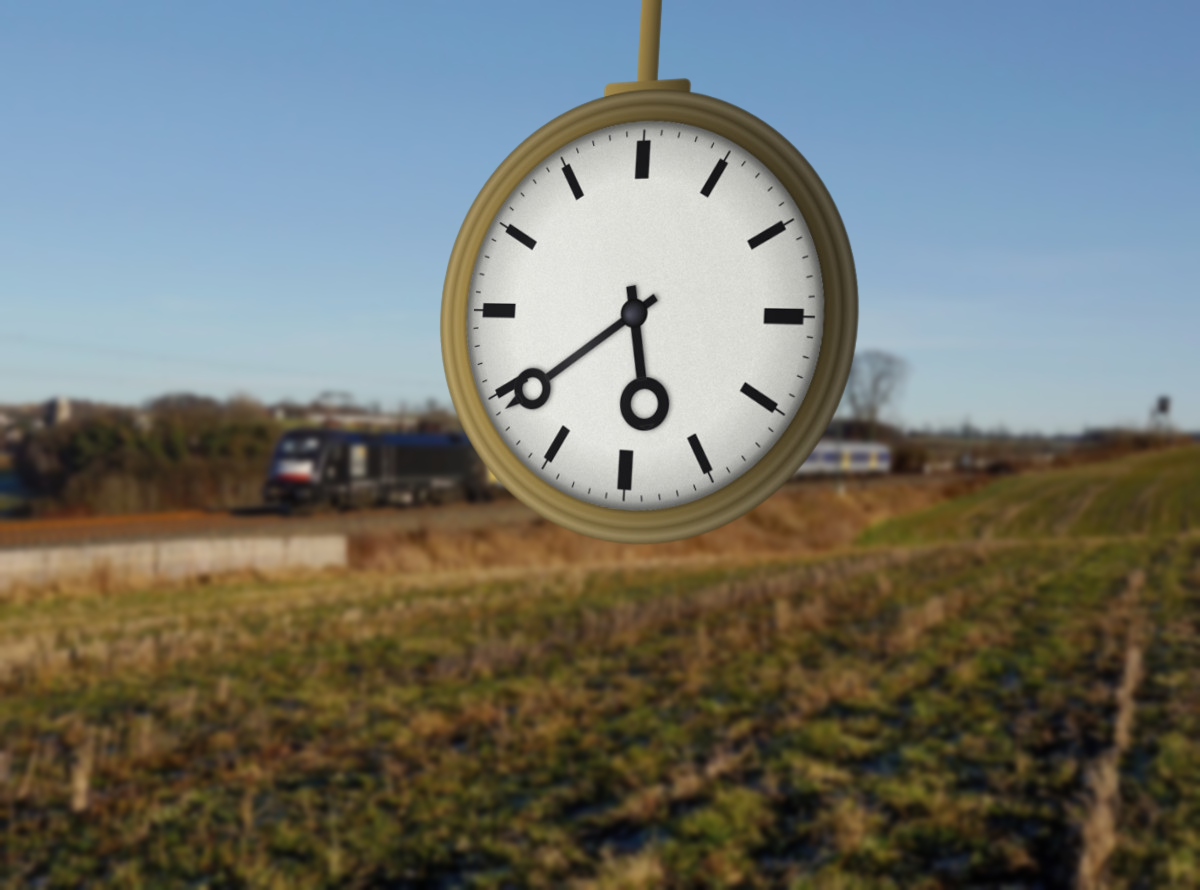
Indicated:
5.39
